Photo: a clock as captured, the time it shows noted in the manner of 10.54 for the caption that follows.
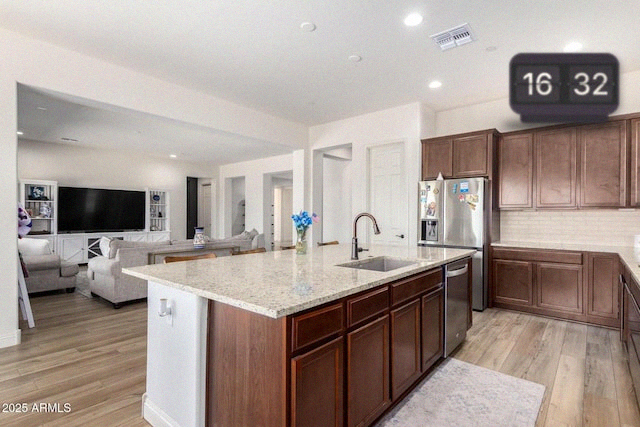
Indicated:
16.32
